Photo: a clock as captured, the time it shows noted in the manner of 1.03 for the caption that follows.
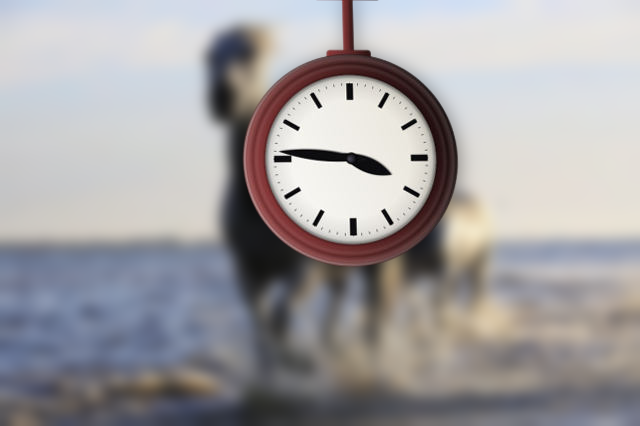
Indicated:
3.46
